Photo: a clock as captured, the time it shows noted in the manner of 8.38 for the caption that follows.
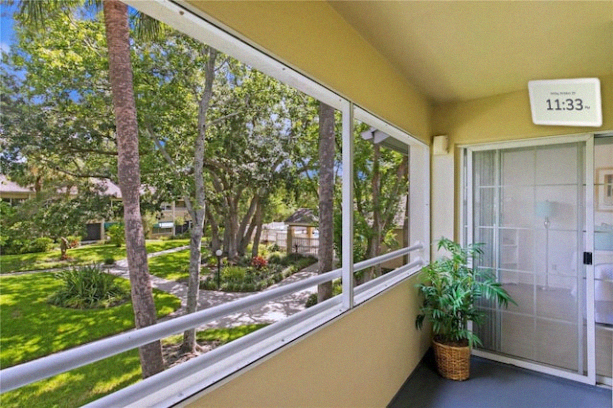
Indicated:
11.33
